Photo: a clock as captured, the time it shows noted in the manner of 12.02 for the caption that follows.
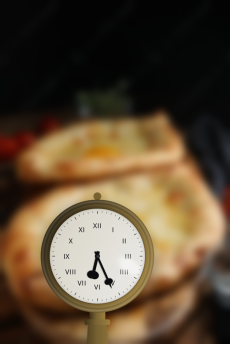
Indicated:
6.26
